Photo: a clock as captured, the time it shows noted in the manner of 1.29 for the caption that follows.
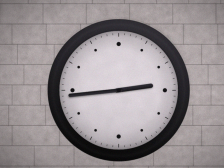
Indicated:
2.44
